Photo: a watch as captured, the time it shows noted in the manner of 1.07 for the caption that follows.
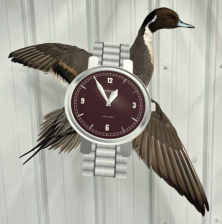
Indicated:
12.55
